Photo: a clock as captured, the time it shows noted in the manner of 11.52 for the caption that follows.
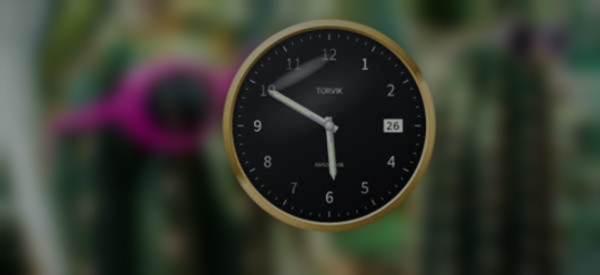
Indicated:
5.50
